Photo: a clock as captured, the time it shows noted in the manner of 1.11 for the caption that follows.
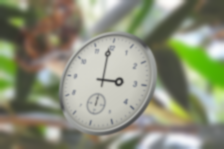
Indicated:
2.59
